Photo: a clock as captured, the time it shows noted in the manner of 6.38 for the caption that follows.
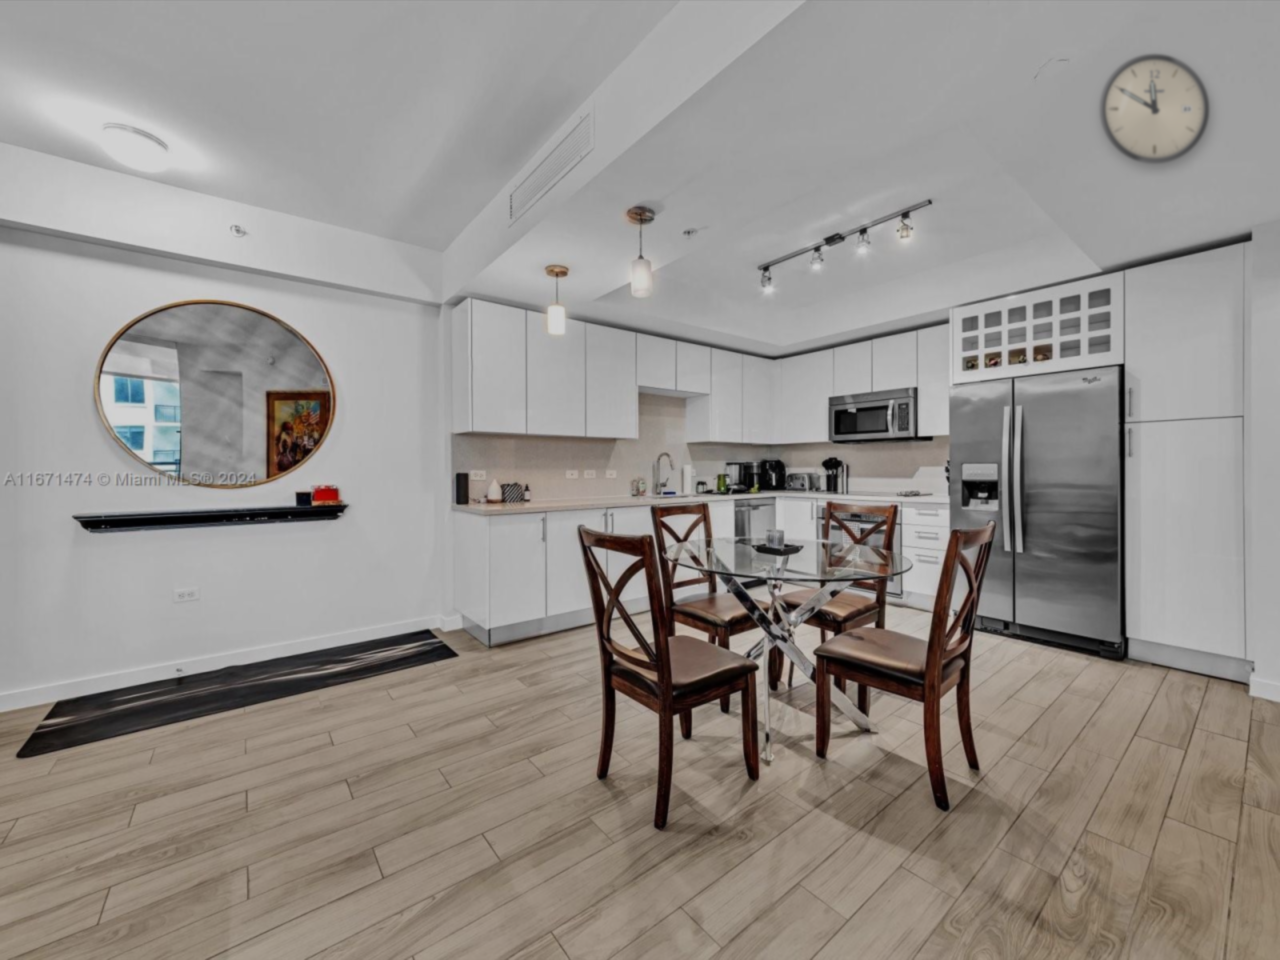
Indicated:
11.50
